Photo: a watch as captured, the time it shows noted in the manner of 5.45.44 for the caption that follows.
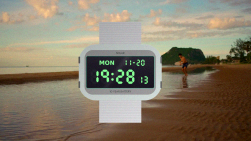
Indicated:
19.28.13
